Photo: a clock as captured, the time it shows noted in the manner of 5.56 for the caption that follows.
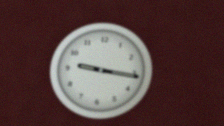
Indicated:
9.16
